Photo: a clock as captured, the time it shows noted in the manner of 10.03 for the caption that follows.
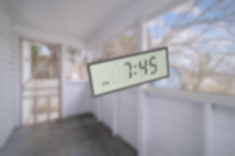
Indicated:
7.45
